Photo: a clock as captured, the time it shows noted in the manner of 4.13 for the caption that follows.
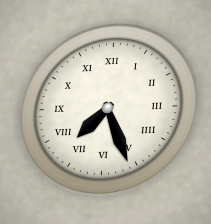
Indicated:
7.26
